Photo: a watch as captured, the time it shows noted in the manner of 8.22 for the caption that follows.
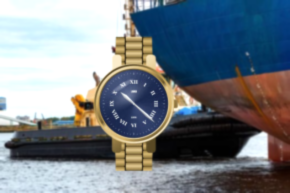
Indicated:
10.22
